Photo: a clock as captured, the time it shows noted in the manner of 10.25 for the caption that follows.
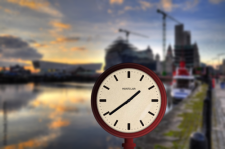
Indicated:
1.39
